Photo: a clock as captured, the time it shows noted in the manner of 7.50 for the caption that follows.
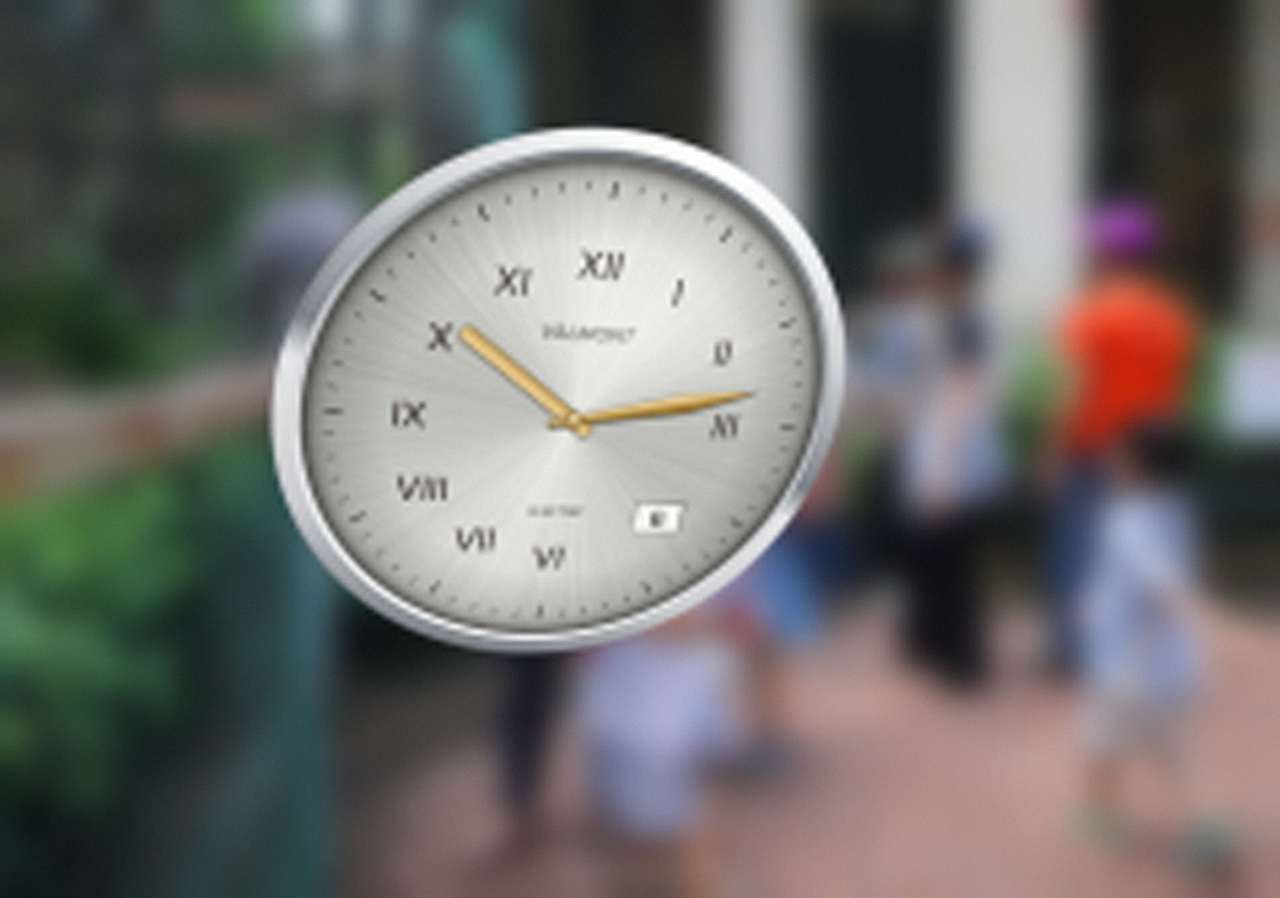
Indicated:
10.13
